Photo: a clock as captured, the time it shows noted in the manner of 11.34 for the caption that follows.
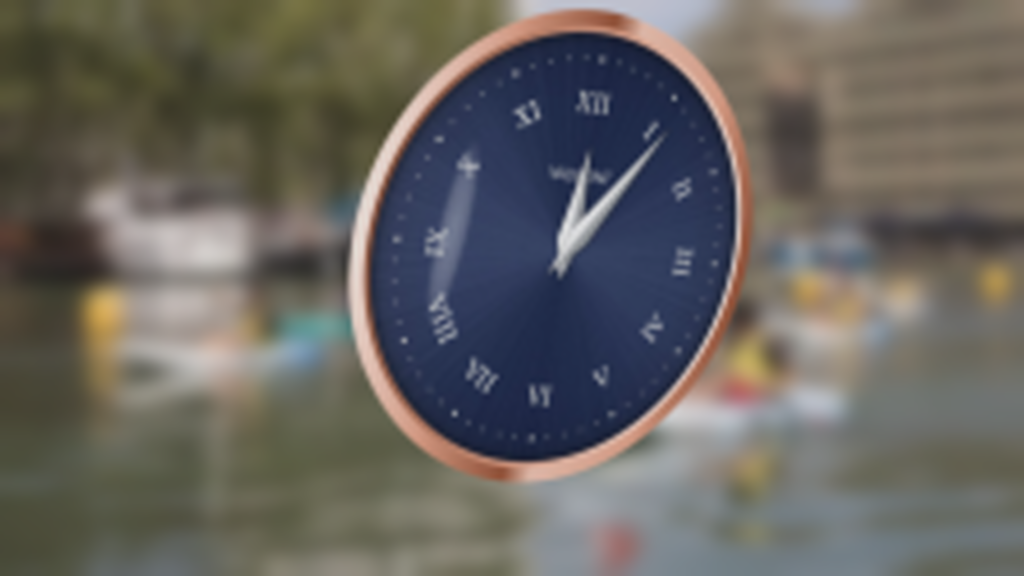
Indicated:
12.06
